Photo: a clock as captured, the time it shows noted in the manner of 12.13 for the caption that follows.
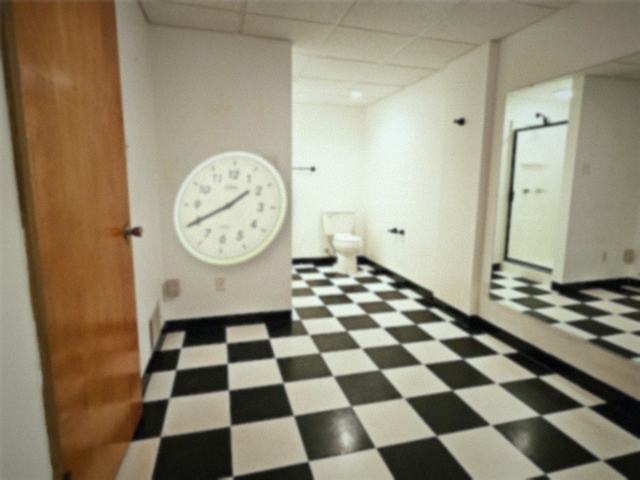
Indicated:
1.40
